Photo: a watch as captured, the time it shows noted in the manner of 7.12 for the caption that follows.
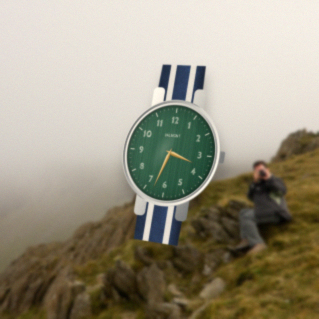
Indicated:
3.33
